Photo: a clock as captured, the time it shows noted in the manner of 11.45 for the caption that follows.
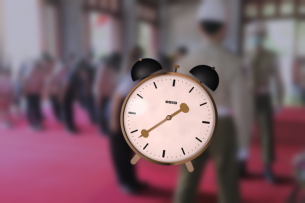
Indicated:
1.38
